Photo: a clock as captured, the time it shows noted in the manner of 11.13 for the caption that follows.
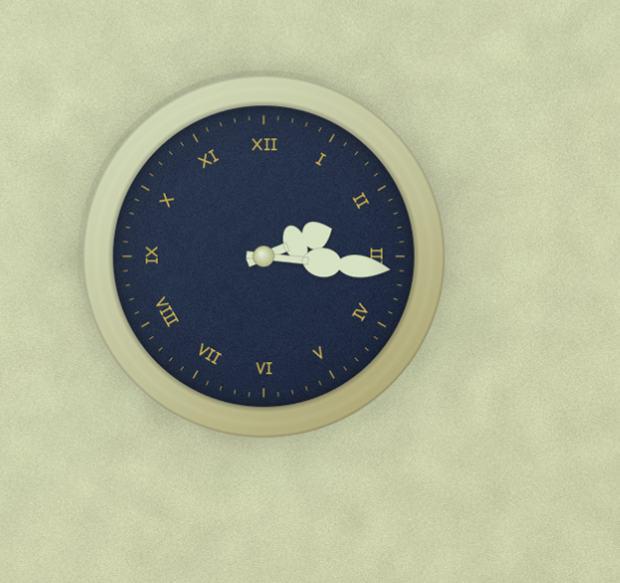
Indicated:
2.16
